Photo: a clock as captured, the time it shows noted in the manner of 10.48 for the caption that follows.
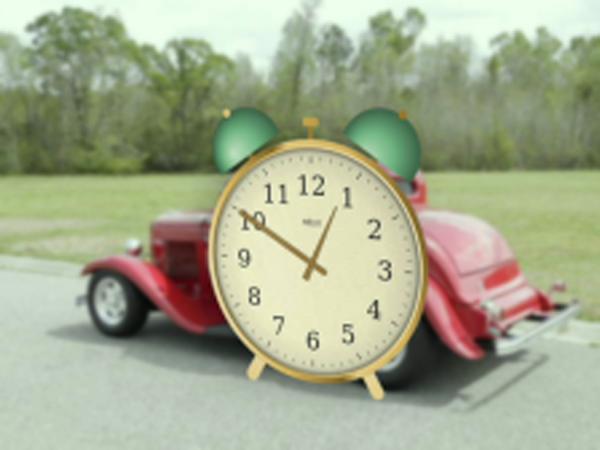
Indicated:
12.50
